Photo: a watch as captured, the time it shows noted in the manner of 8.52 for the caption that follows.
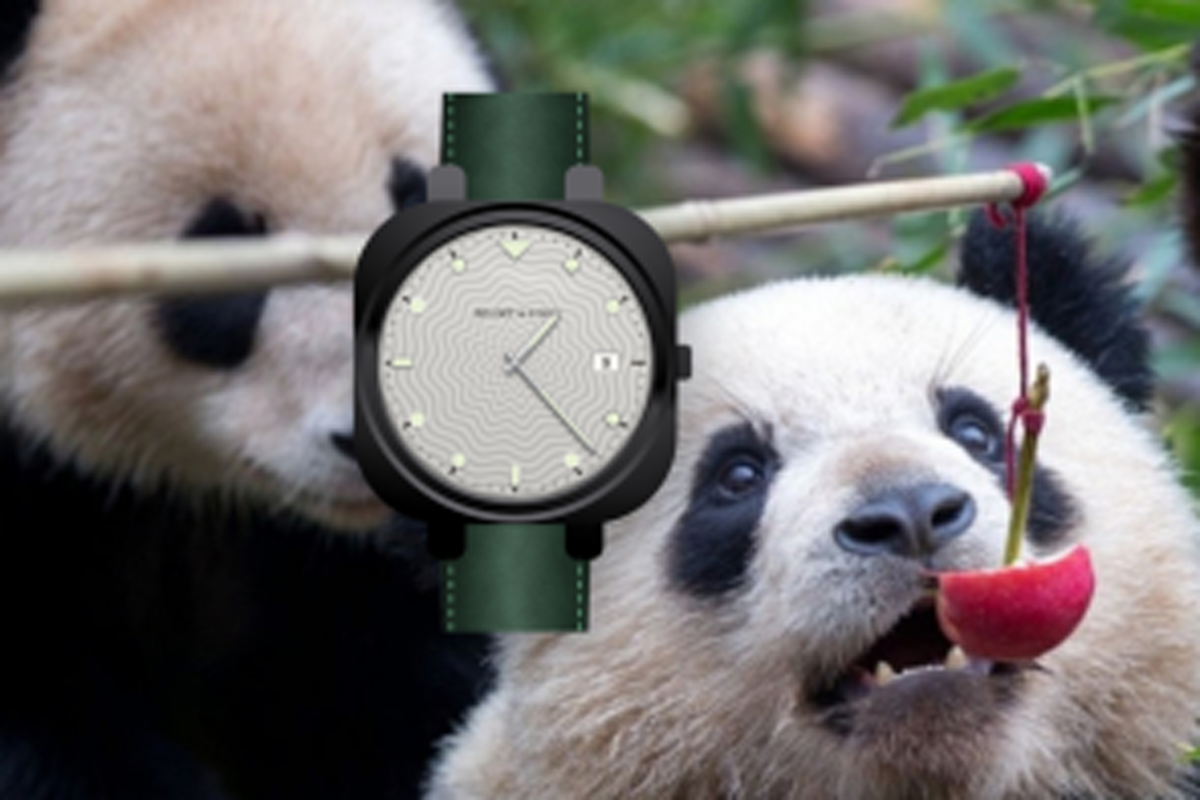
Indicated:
1.23
